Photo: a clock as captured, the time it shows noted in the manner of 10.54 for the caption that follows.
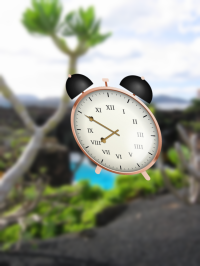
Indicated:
7.50
